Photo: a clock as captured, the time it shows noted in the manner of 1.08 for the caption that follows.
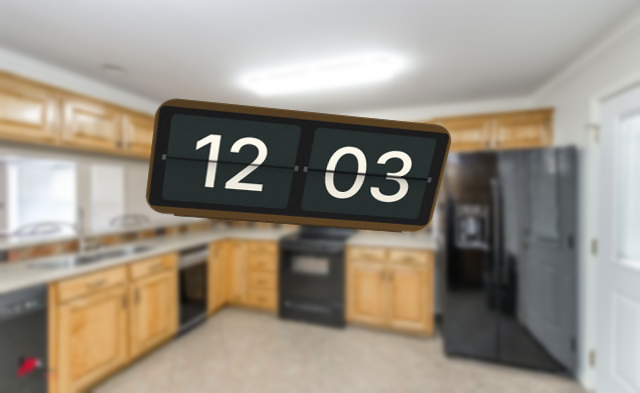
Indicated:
12.03
